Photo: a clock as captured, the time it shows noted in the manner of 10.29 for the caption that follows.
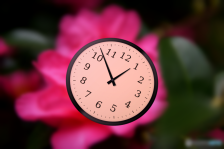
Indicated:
12.52
